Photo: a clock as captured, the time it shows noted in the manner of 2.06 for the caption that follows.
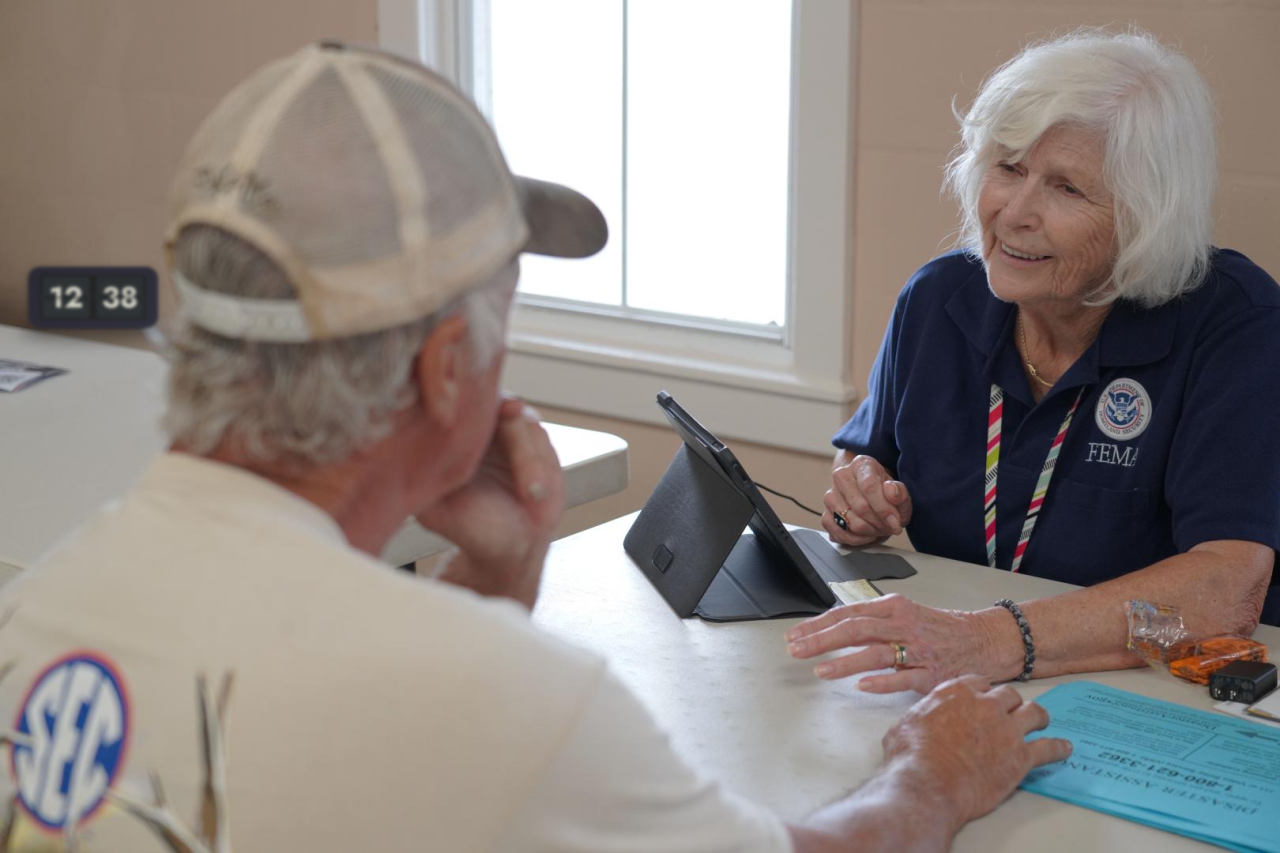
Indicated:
12.38
